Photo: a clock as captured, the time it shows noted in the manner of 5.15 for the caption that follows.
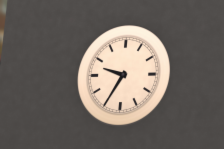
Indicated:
9.35
